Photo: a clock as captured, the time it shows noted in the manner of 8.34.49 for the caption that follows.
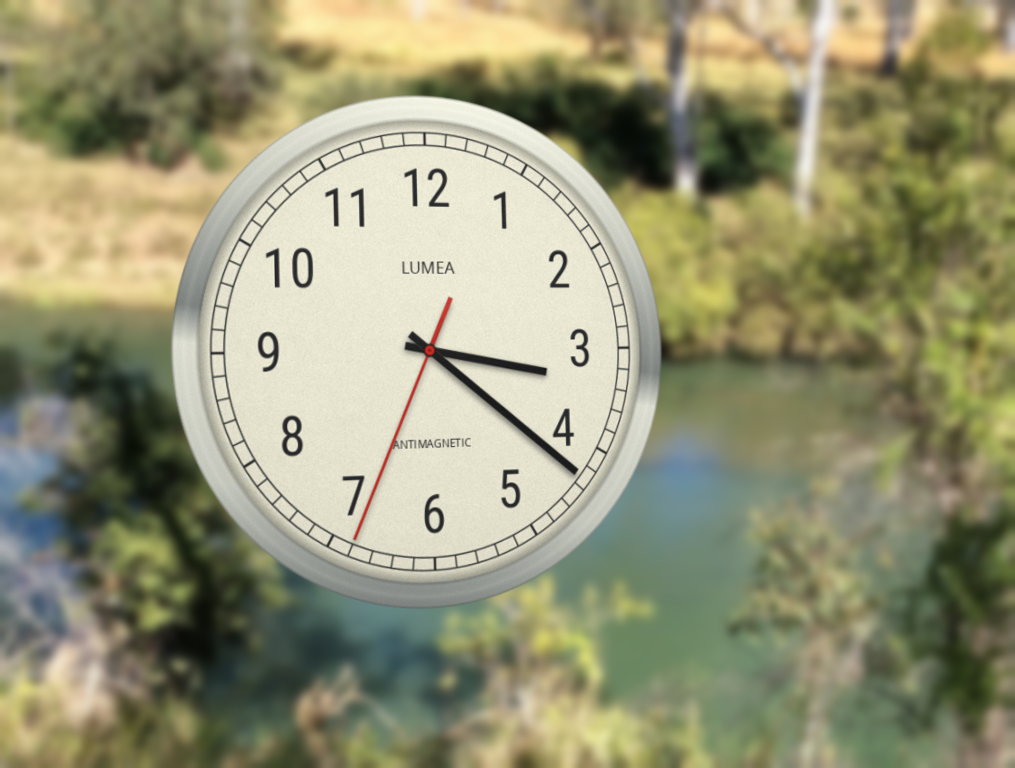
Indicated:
3.21.34
